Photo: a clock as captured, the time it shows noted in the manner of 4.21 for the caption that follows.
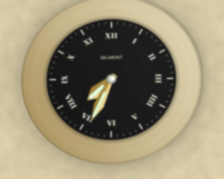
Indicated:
7.34
